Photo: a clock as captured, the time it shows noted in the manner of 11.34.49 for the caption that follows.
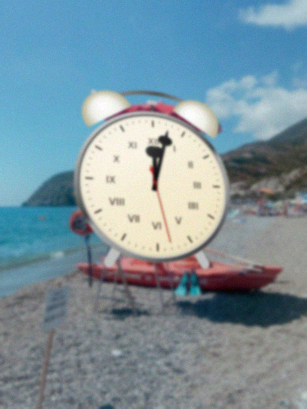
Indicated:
12.02.28
